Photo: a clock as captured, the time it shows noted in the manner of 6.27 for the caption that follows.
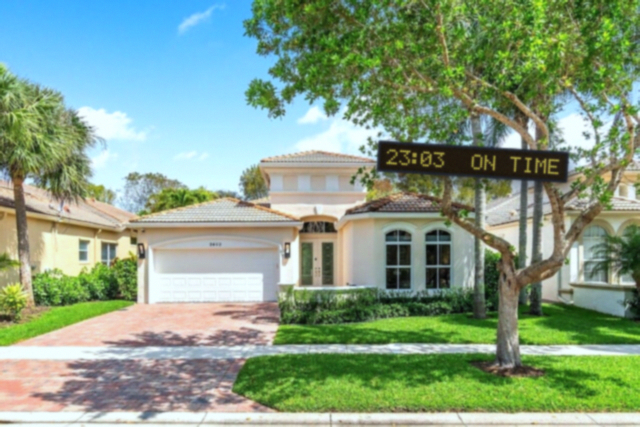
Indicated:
23.03
